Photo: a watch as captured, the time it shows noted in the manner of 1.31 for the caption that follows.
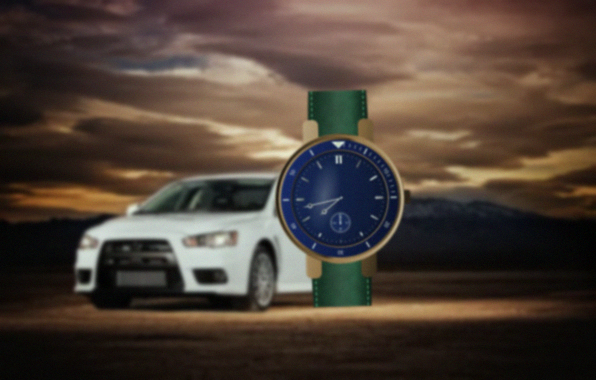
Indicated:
7.43
